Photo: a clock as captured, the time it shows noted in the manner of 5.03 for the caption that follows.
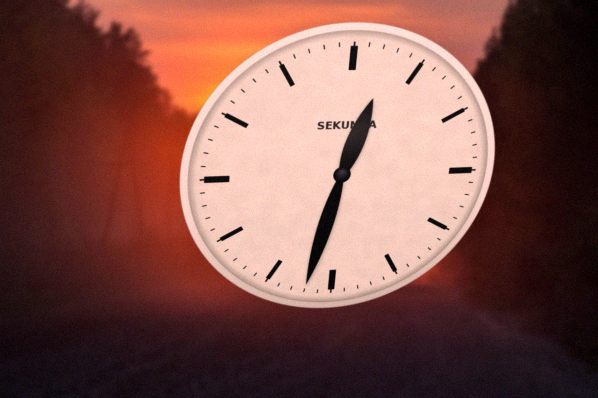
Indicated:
12.32
